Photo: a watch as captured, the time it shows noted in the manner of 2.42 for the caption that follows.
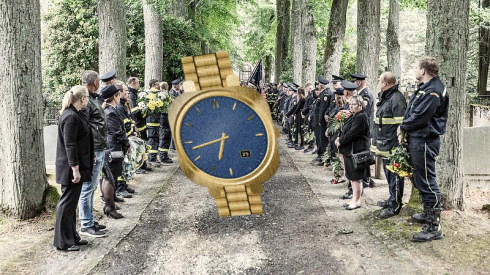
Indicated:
6.43
